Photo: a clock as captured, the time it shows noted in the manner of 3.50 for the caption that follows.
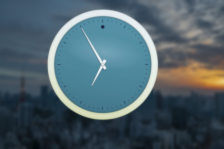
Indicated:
6.55
